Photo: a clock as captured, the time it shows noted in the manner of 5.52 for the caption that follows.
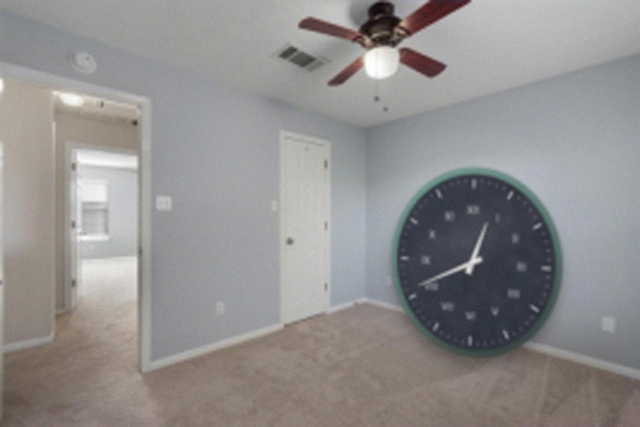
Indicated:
12.41
